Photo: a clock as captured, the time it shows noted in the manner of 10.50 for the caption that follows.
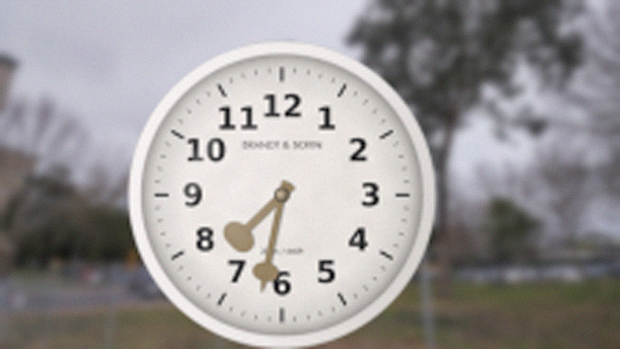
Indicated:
7.32
